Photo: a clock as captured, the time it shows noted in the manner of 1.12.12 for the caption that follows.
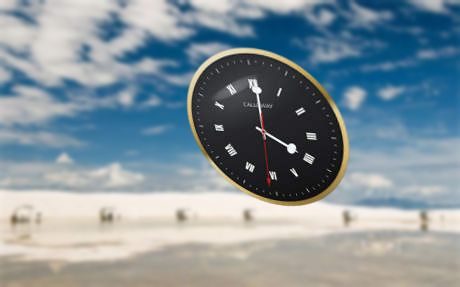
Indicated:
4.00.31
